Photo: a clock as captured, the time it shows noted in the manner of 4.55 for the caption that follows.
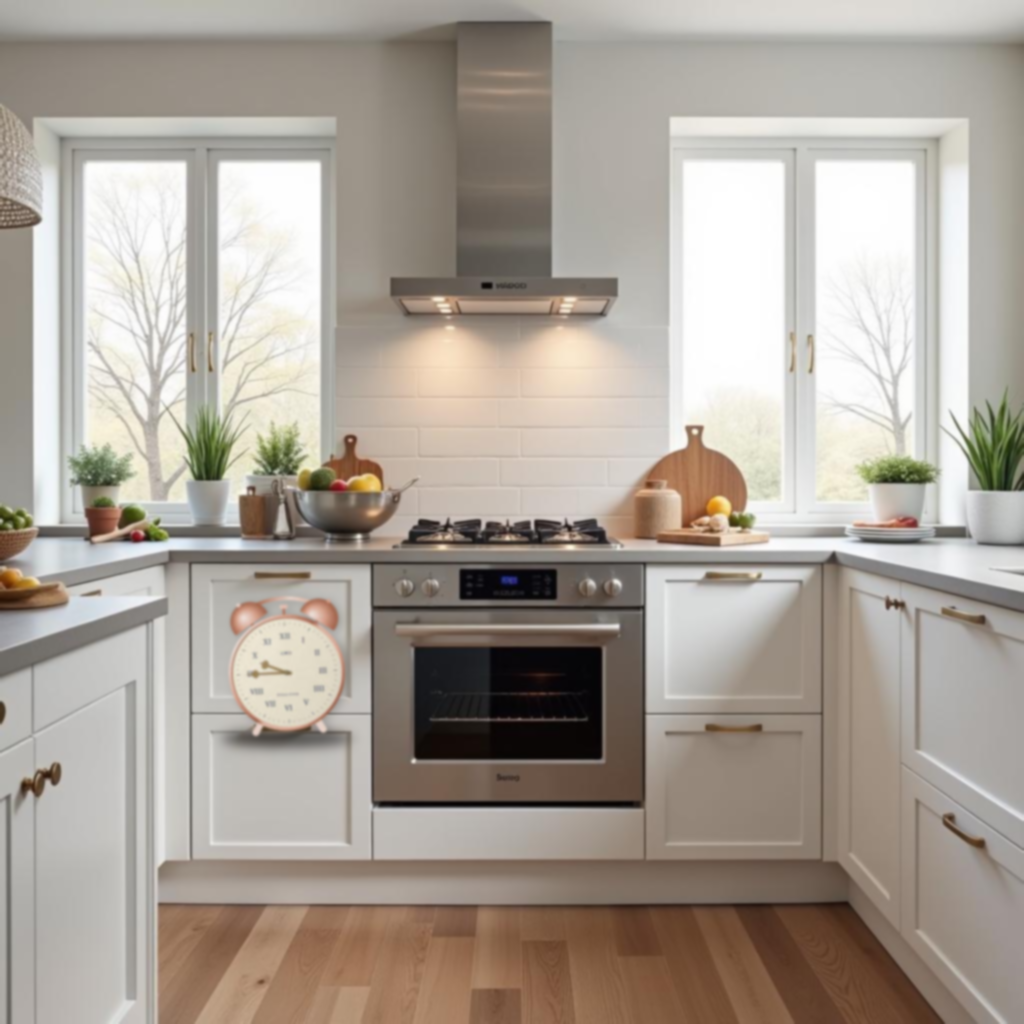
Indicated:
9.45
